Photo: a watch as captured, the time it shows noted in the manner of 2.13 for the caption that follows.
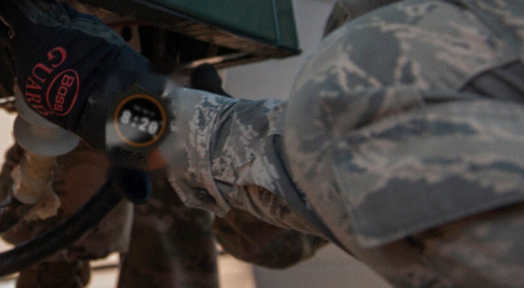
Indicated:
8.20
